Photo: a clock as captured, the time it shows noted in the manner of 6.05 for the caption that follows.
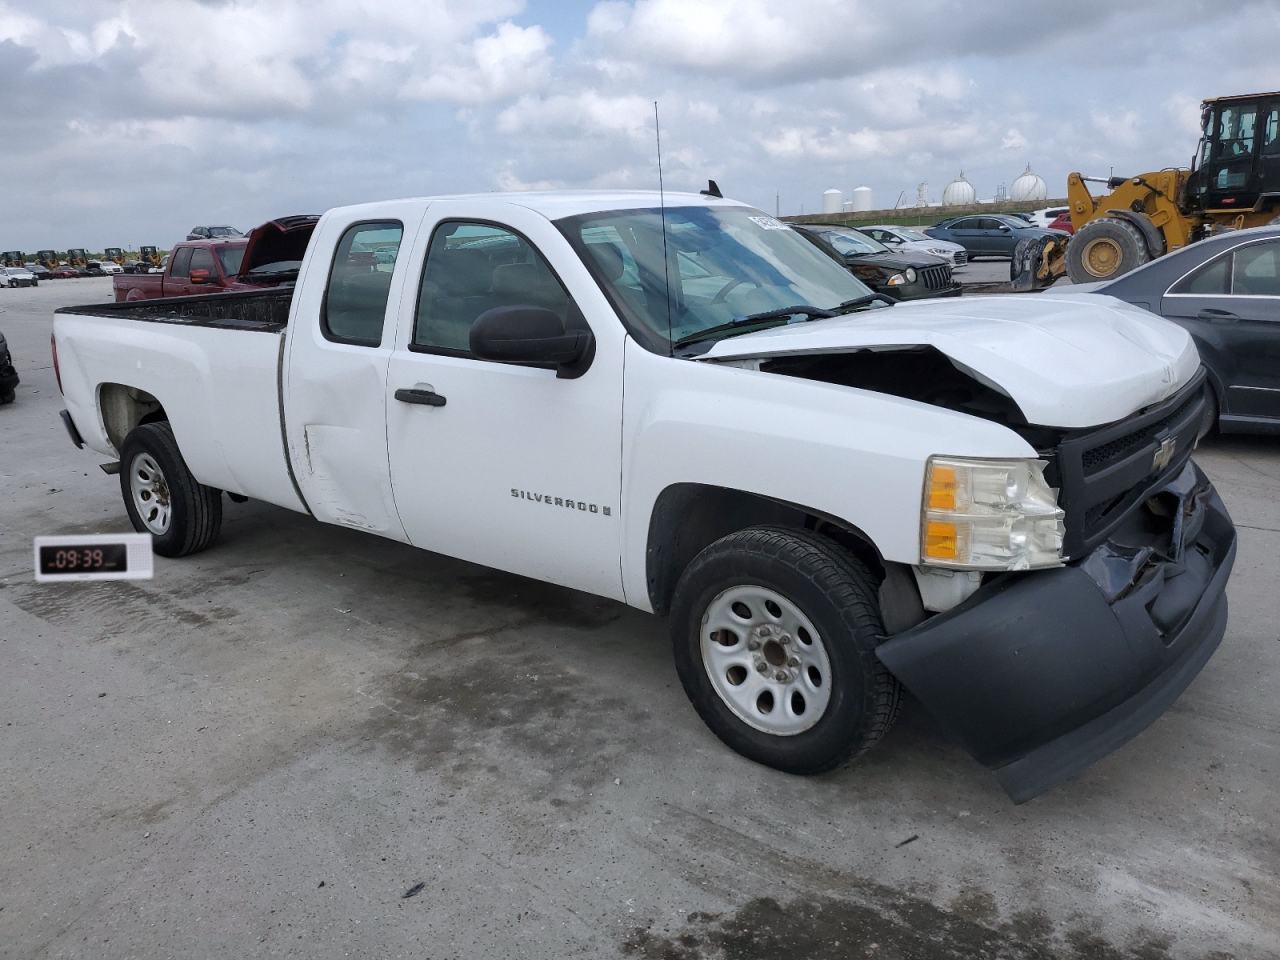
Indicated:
9.39
